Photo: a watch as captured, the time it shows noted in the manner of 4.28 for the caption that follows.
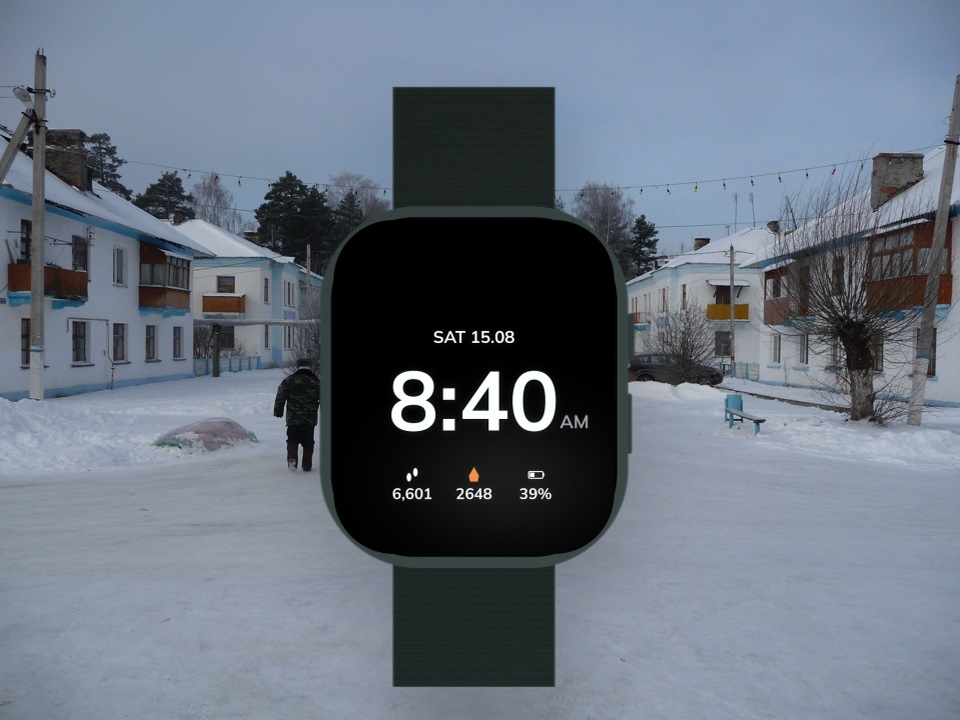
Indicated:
8.40
